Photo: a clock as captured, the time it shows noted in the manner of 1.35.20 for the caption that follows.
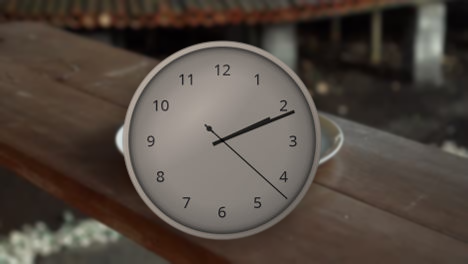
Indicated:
2.11.22
